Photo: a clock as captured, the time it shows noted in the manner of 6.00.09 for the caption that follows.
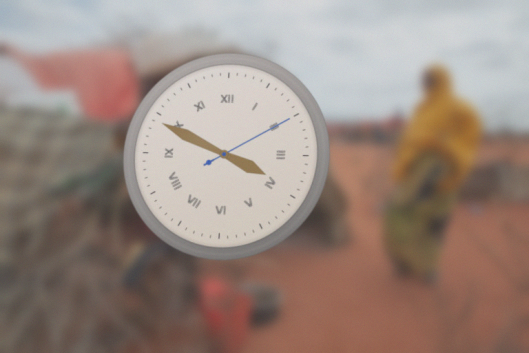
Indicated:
3.49.10
